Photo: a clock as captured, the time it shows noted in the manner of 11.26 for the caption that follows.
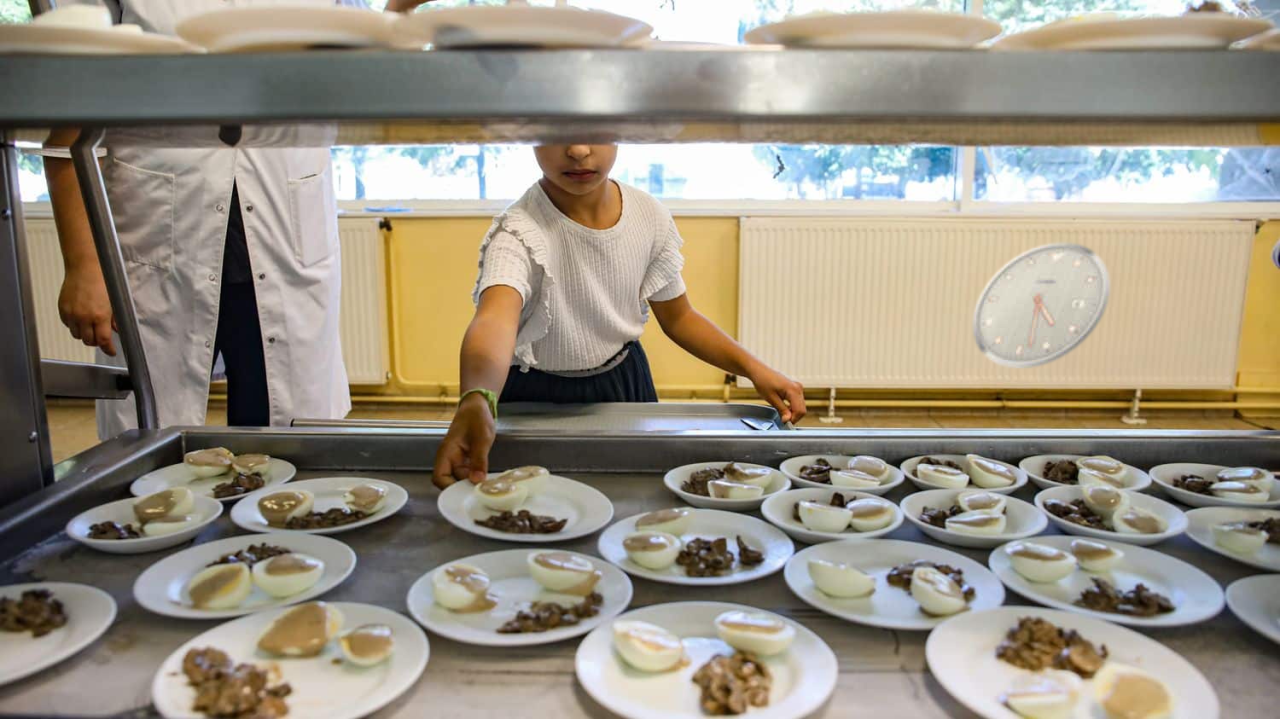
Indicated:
4.28
